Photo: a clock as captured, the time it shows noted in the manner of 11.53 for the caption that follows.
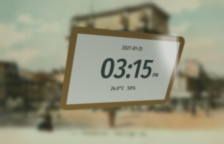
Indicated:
3.15
